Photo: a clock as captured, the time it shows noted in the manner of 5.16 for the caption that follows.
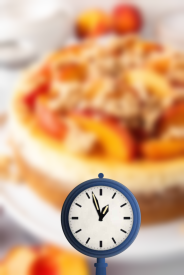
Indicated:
12.57
